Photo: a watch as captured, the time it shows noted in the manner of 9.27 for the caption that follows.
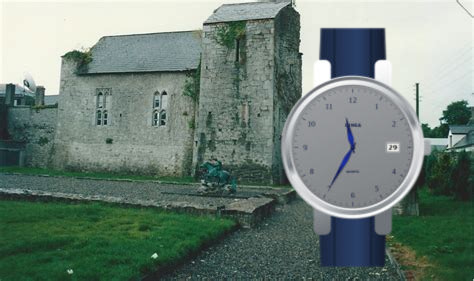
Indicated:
11.35
